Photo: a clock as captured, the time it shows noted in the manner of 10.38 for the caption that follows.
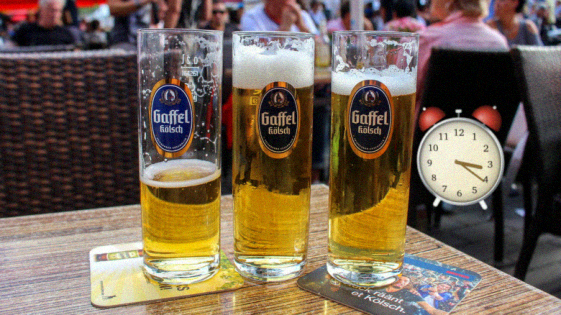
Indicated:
3.21
